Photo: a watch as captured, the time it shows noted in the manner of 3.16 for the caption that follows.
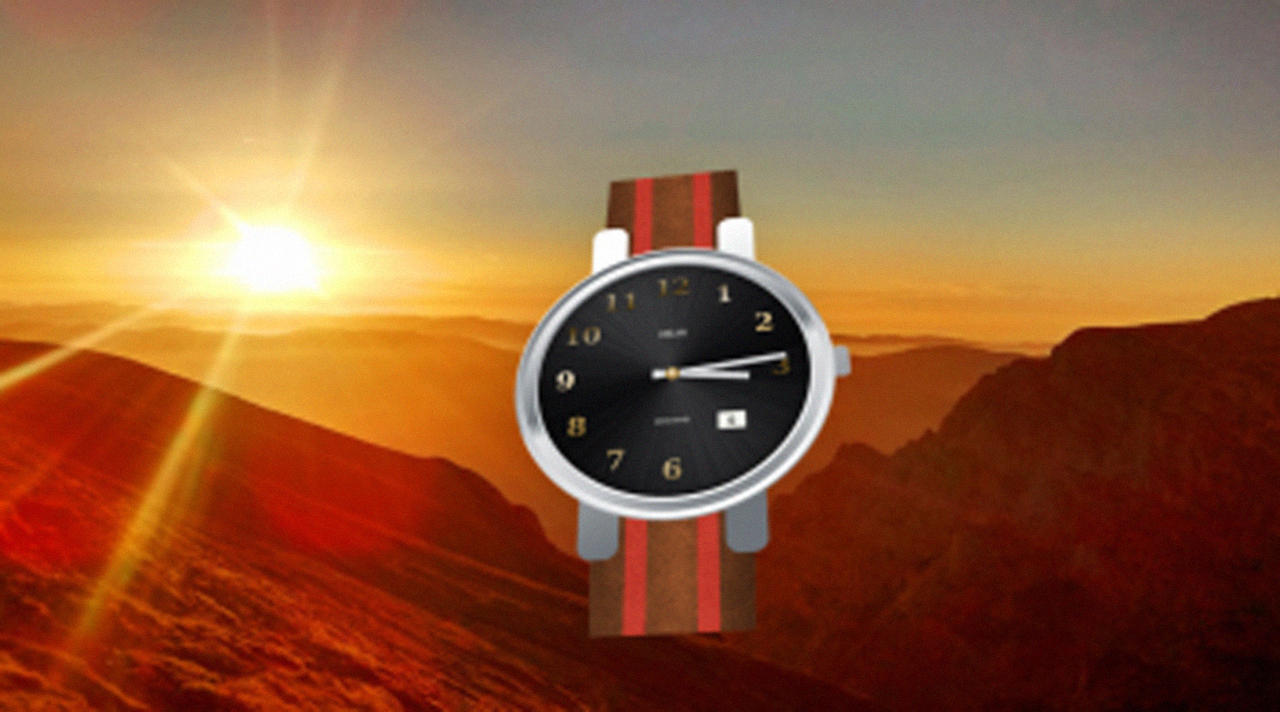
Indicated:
3.14
